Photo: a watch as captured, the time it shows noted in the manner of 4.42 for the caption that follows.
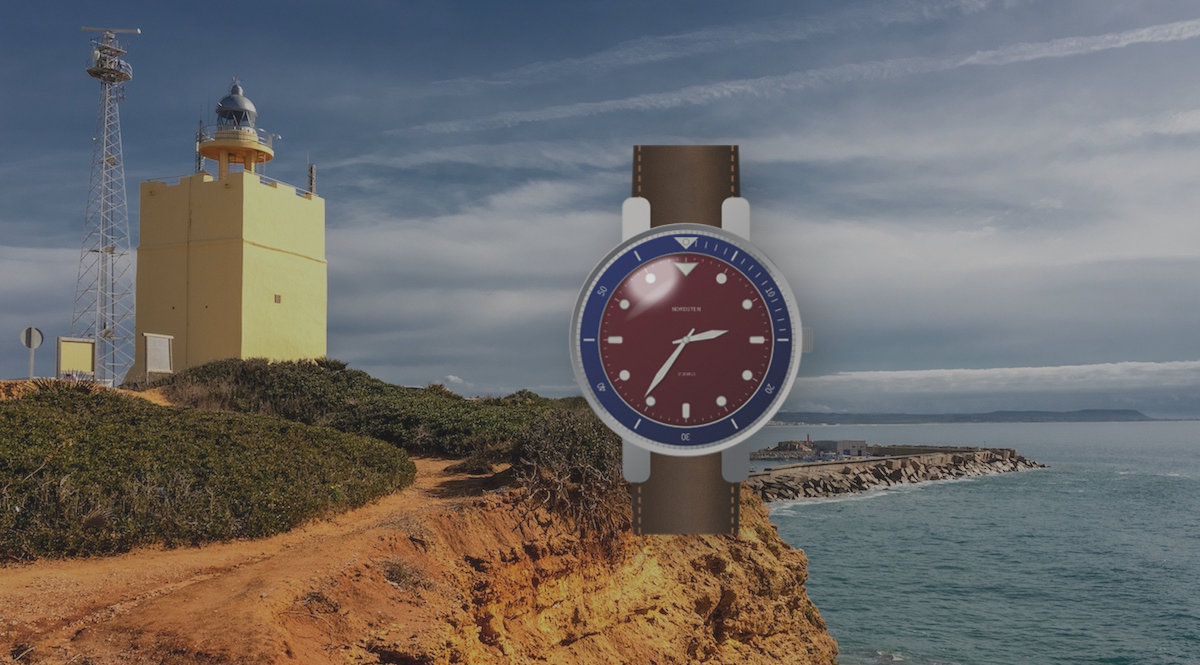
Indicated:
2.36
